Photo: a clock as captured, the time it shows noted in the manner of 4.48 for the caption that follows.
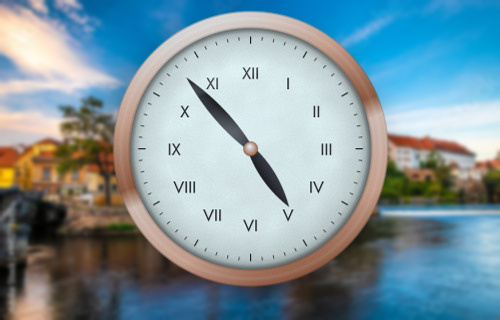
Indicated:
4.53
